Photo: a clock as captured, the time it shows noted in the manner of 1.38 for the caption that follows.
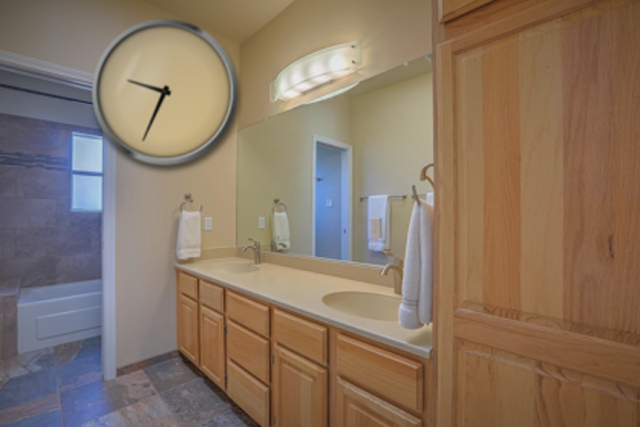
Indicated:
9.34
